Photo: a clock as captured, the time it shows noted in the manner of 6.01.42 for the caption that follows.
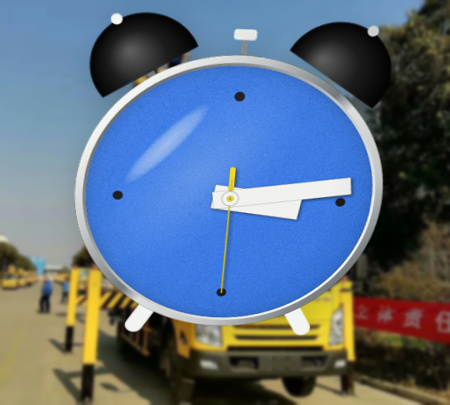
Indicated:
3.13.30
